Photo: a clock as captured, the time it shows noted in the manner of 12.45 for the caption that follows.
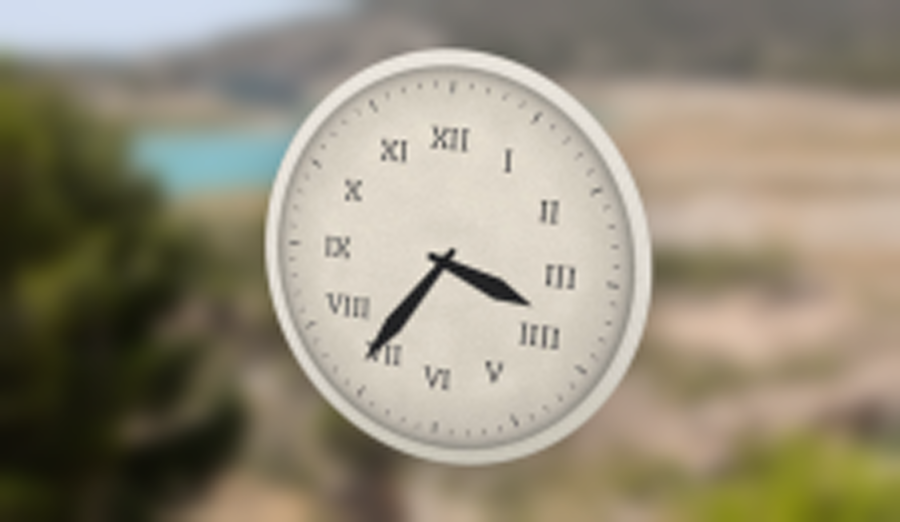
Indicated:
3.36
